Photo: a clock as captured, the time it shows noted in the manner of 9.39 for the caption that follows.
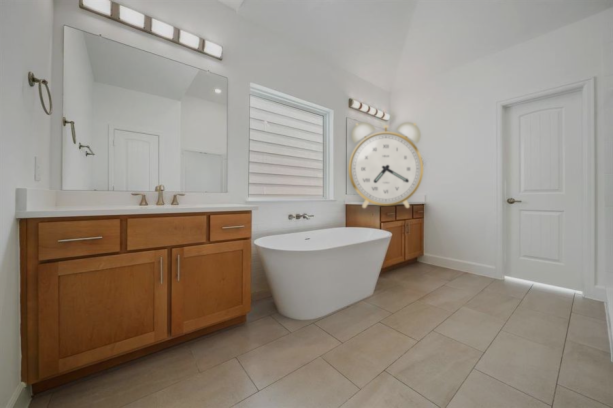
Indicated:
7.20
